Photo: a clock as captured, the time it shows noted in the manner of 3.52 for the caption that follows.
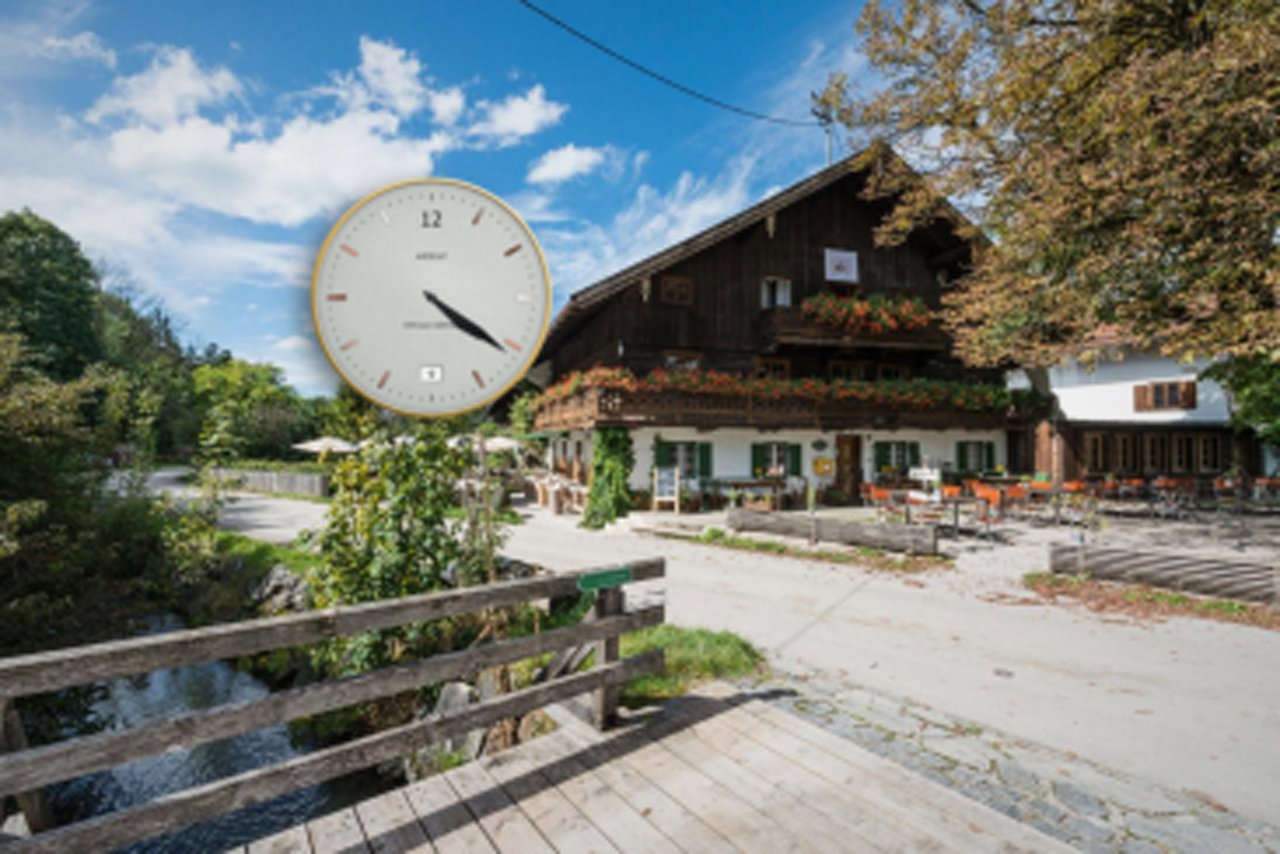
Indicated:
4.21
